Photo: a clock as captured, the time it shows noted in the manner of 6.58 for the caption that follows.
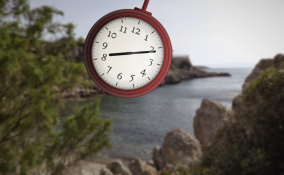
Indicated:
8.11
